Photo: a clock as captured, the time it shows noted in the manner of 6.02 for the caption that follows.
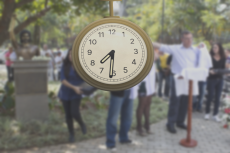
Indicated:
7.31
